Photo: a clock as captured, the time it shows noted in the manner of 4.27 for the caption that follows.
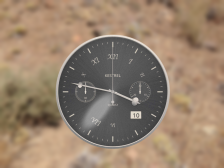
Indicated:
3.47
